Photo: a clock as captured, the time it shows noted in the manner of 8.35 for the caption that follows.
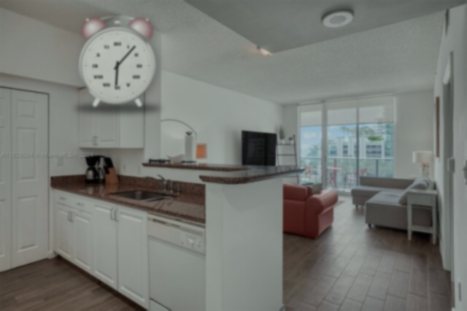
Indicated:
6.07
